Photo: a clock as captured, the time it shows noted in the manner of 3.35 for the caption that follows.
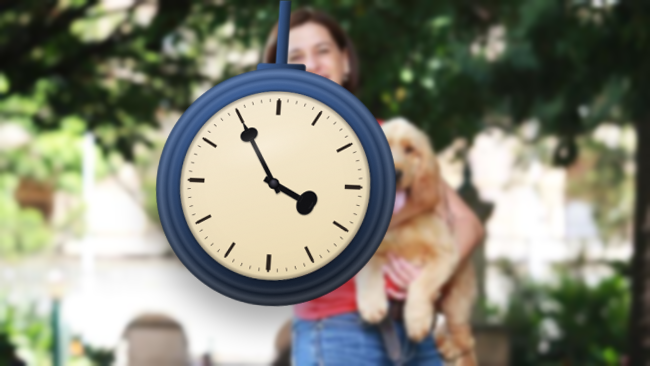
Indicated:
3.55
